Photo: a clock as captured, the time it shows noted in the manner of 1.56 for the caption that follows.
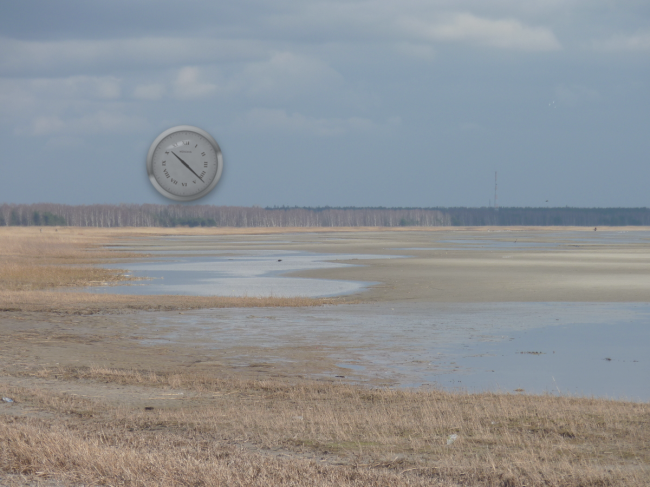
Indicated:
10.22
